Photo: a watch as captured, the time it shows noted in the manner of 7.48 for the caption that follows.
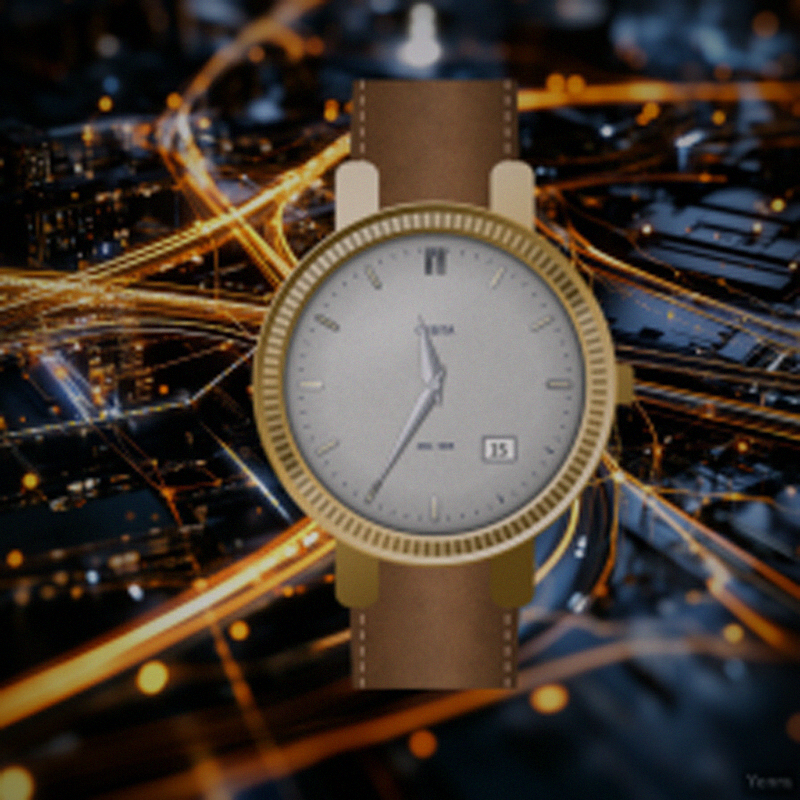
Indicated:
11.35
